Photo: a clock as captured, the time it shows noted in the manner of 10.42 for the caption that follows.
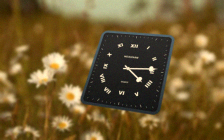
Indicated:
4.14
